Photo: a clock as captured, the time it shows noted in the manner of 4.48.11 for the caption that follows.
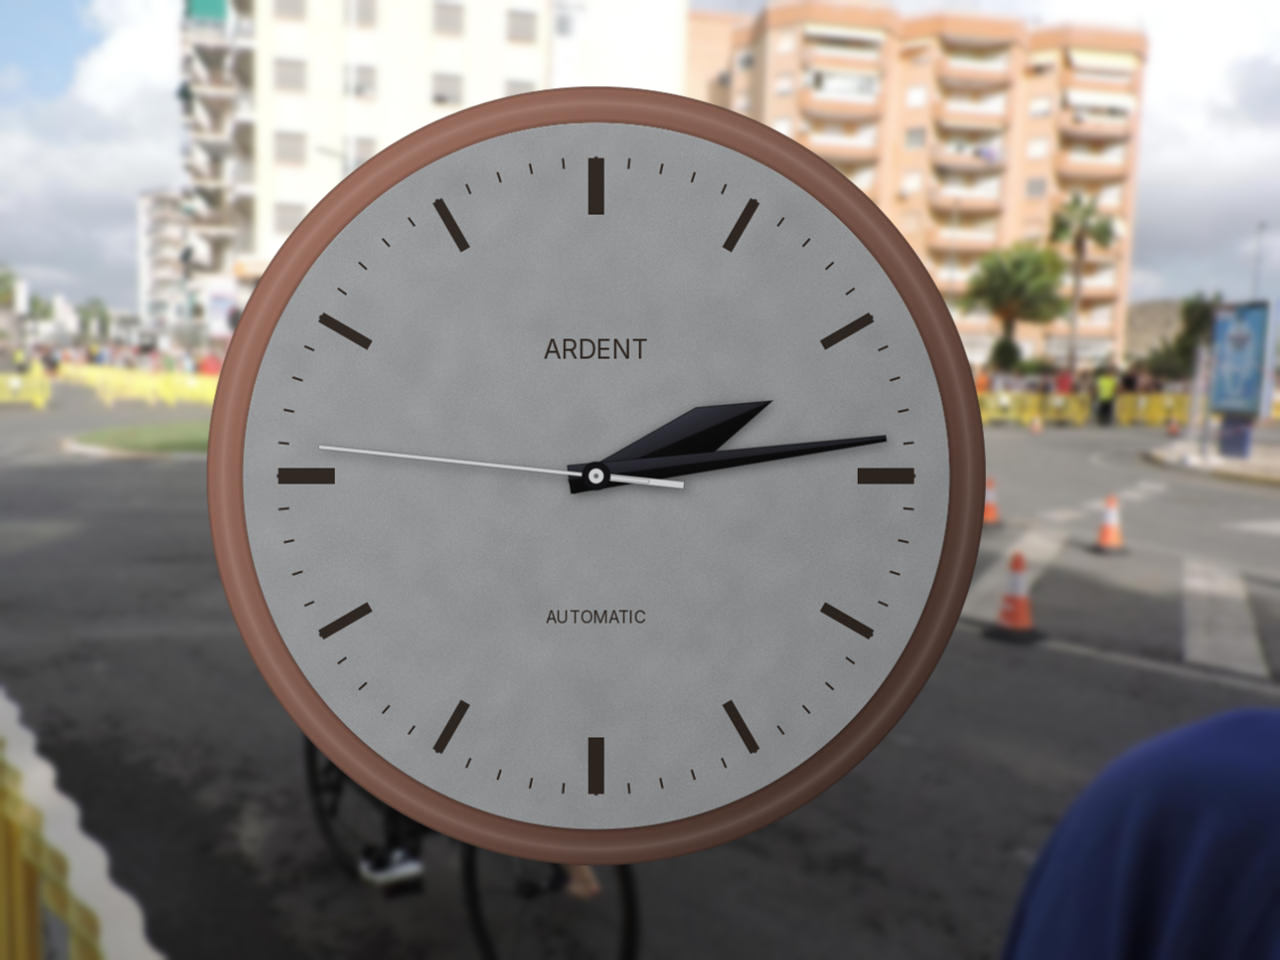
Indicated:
2.13.46
